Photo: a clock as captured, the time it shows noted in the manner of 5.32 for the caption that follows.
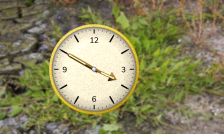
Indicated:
3.50
